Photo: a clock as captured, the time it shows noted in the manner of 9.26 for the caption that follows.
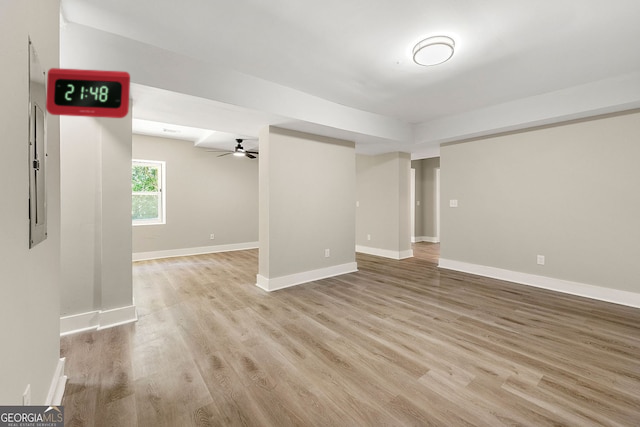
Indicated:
21.48
